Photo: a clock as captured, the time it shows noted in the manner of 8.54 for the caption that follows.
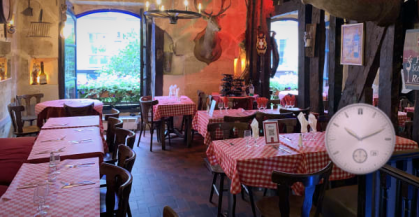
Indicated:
10.11
